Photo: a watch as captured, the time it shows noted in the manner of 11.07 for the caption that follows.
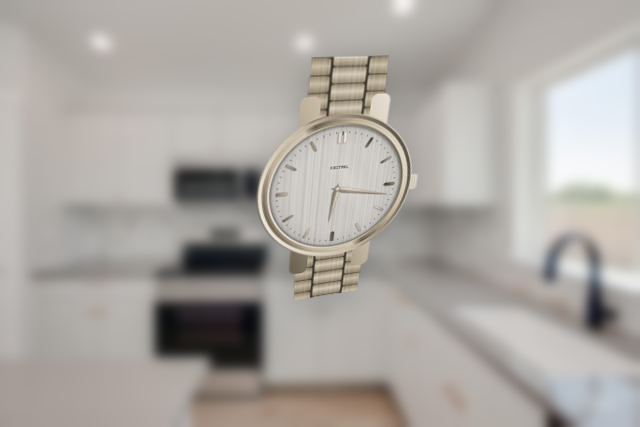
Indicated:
6.17
